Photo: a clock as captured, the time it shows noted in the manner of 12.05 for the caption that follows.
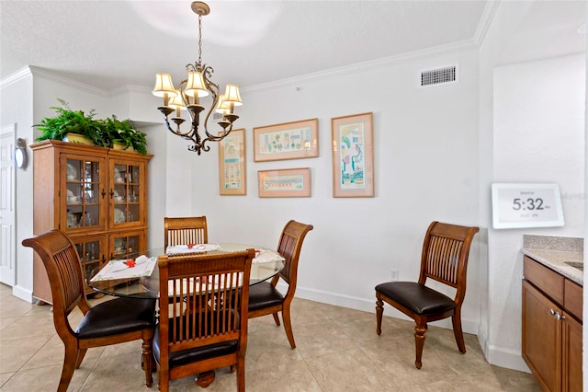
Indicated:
5.32
